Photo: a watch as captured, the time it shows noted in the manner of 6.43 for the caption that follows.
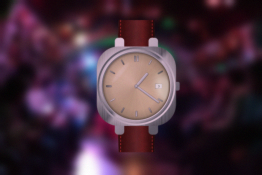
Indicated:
1.21
